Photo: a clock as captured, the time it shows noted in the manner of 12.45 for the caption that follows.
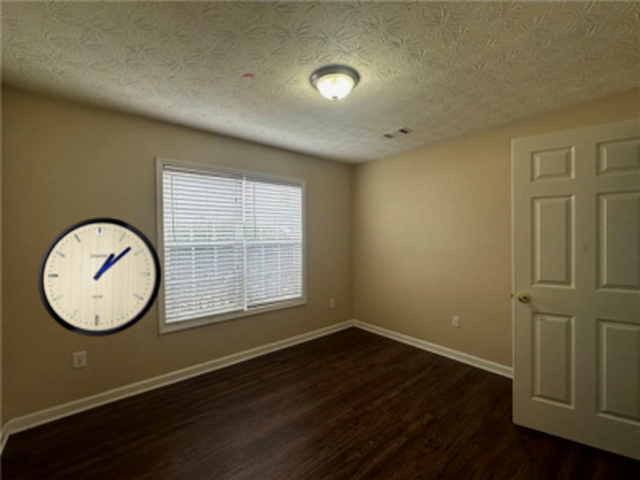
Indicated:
1.08
